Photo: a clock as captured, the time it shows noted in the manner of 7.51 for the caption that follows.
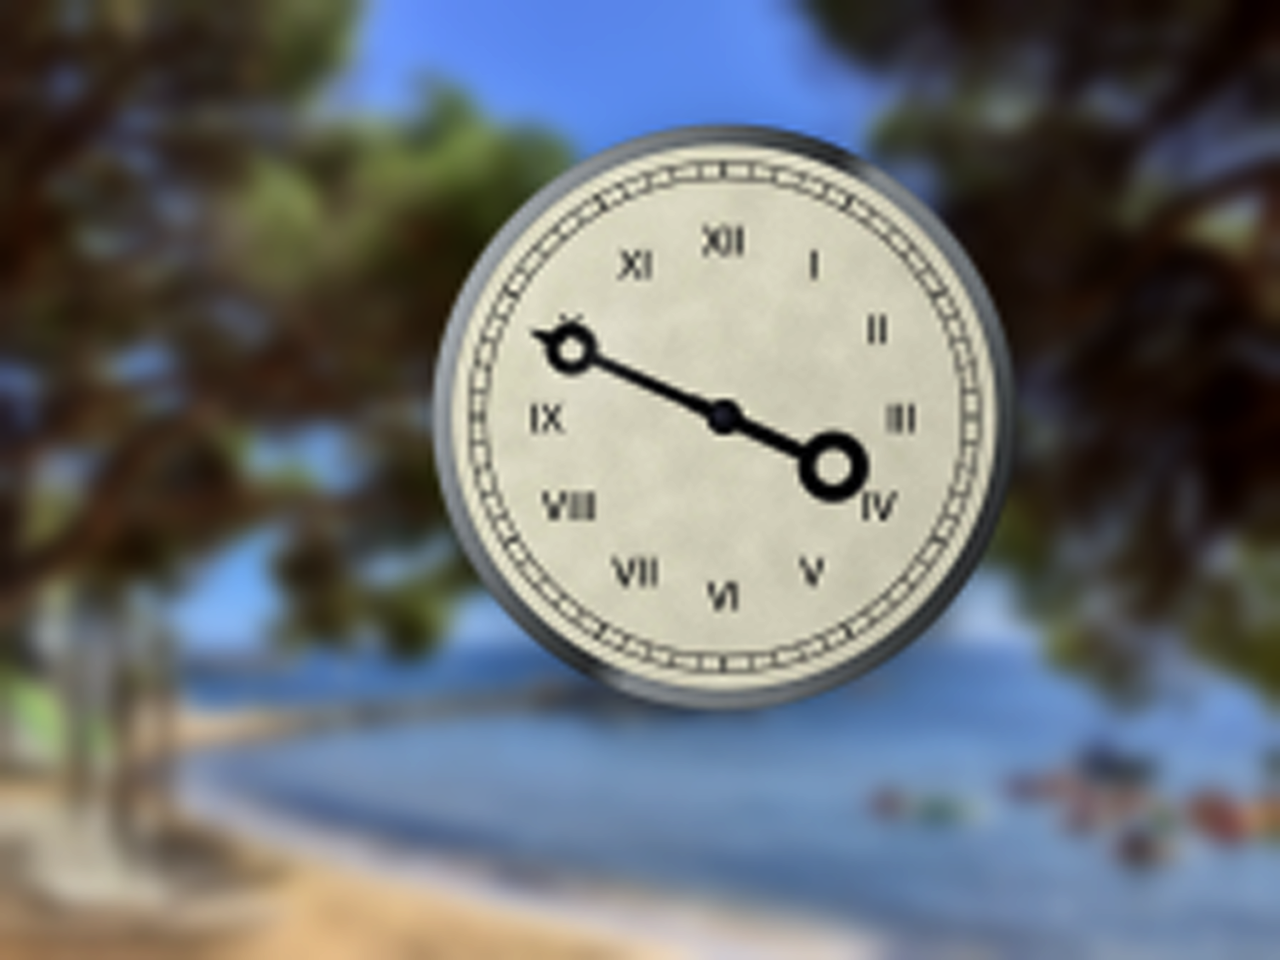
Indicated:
3.49
